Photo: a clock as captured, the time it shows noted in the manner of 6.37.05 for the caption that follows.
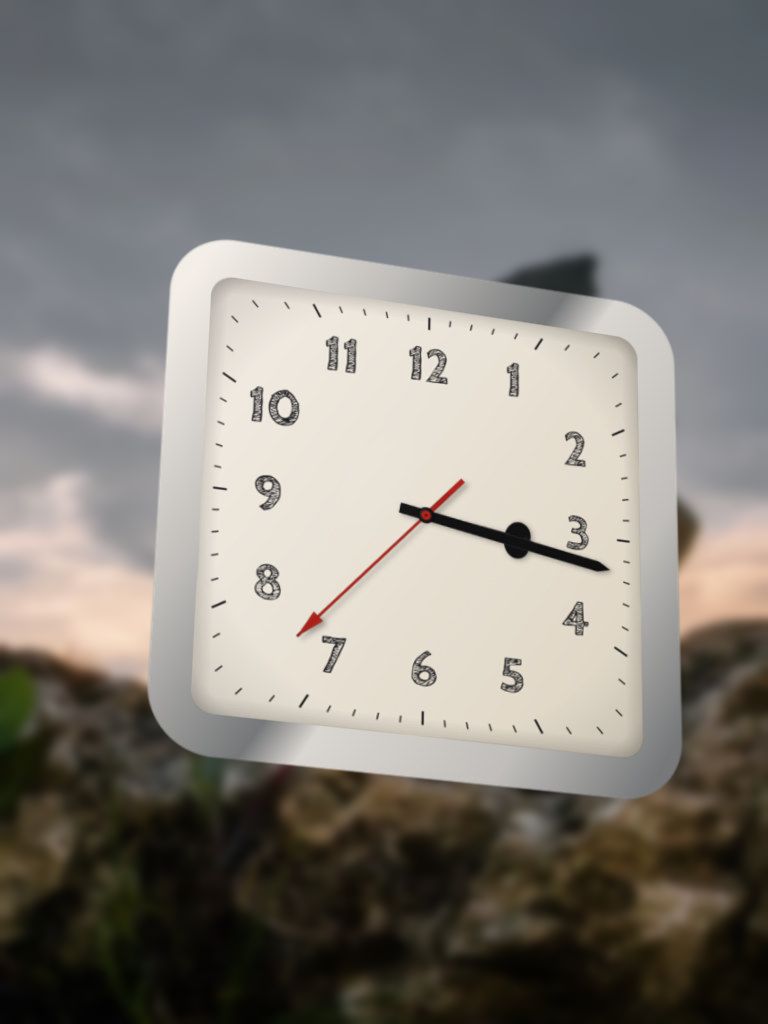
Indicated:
3.16.37
